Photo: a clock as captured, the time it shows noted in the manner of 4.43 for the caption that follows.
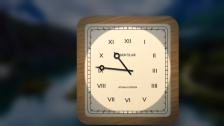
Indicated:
10.46
